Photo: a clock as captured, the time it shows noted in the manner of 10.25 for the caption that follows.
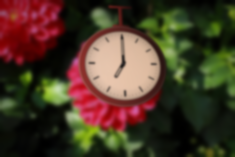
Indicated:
7.00
